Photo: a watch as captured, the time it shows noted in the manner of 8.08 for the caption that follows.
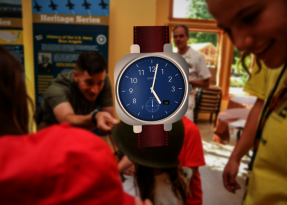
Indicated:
5.02
